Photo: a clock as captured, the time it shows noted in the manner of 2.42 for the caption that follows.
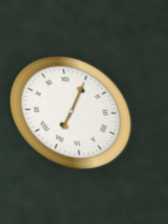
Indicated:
7.05
